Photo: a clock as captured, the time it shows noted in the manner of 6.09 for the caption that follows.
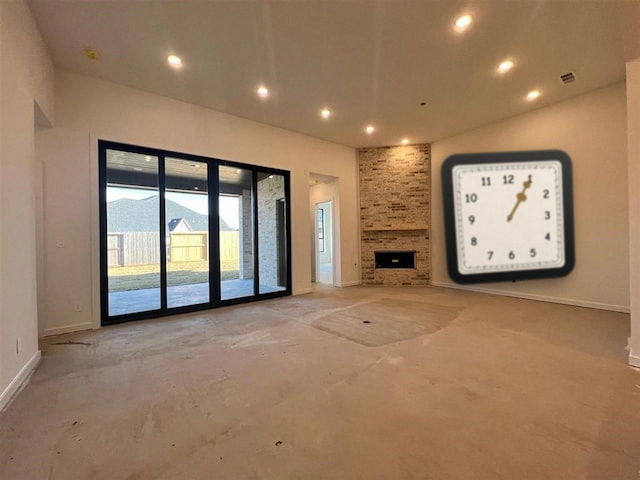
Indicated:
1.05
